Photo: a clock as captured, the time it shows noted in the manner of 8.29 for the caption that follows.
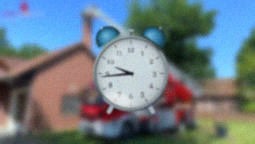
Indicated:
9.44
